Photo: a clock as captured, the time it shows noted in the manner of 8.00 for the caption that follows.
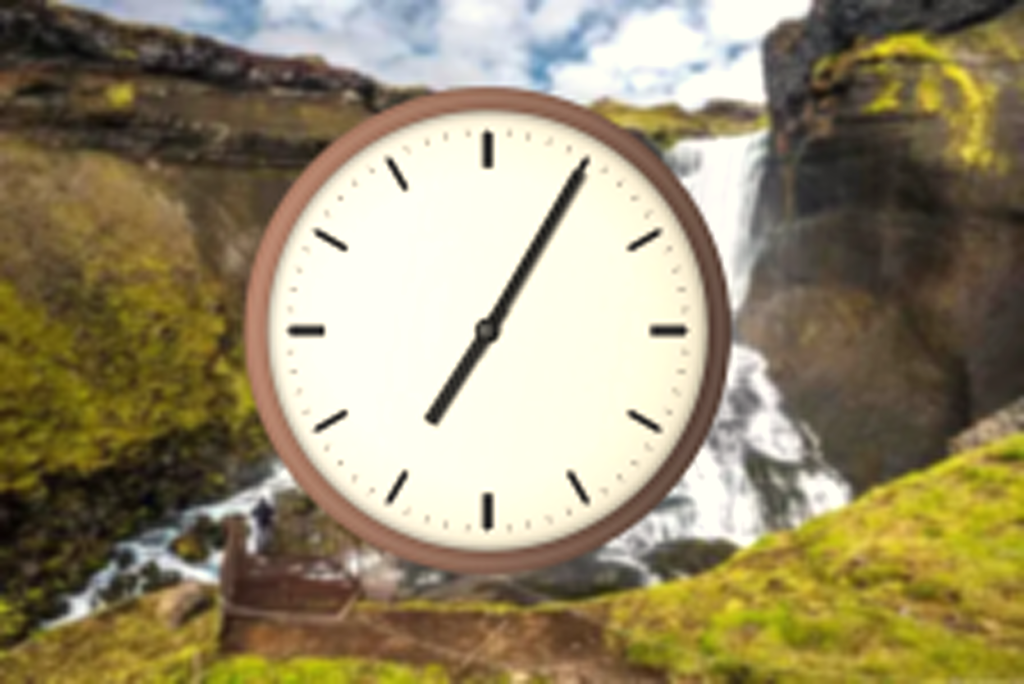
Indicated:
7.05
